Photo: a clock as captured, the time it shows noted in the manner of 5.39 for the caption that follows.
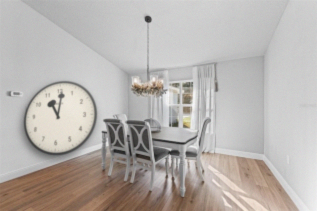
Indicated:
11.01
